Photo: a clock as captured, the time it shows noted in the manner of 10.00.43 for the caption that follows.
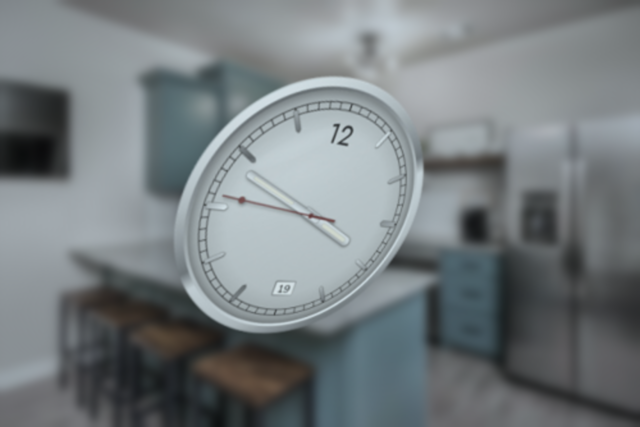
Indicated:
3.48.46
